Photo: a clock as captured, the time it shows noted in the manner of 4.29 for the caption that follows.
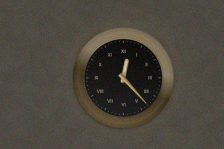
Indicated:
12.23
